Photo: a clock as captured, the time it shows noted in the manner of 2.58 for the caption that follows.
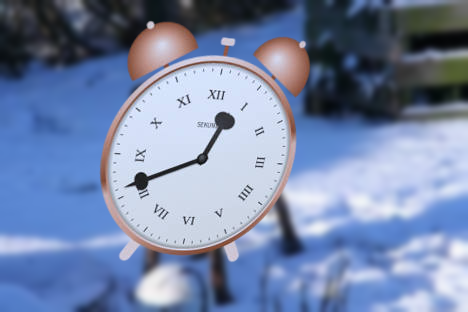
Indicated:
12.41
